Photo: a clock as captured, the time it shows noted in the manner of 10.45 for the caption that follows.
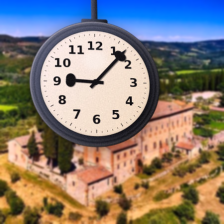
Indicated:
9.07
